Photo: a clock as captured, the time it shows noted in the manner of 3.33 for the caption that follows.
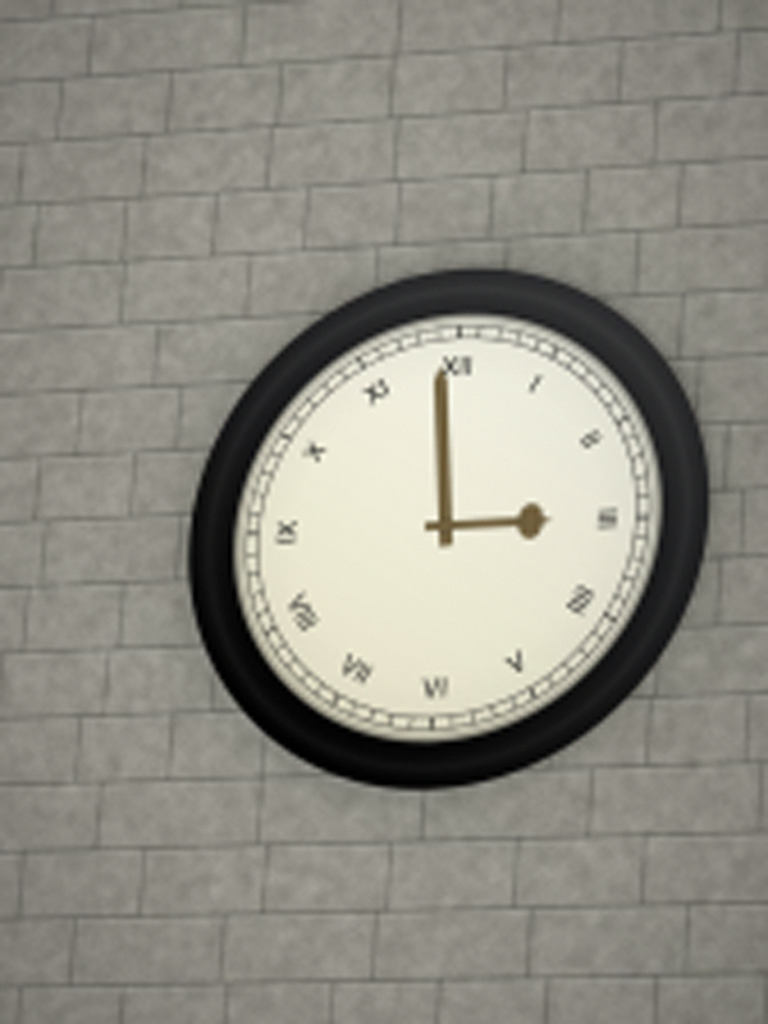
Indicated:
2.59
